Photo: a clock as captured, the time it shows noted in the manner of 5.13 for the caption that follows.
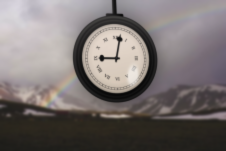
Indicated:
9.02
